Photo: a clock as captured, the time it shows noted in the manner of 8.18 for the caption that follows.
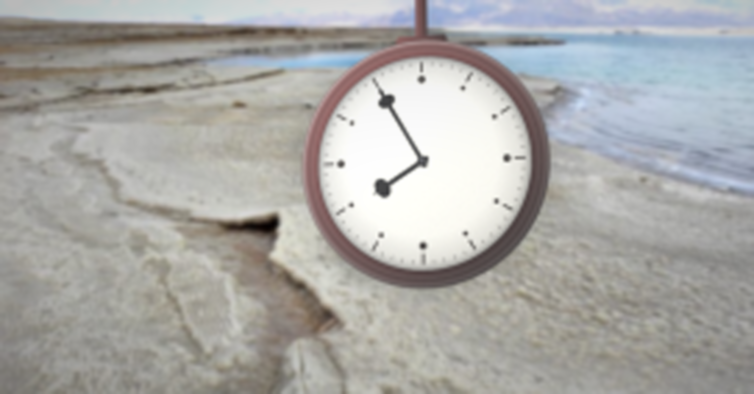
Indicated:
7.55
